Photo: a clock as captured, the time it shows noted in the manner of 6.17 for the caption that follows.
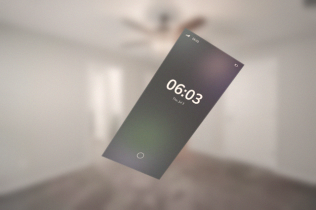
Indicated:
6.03
